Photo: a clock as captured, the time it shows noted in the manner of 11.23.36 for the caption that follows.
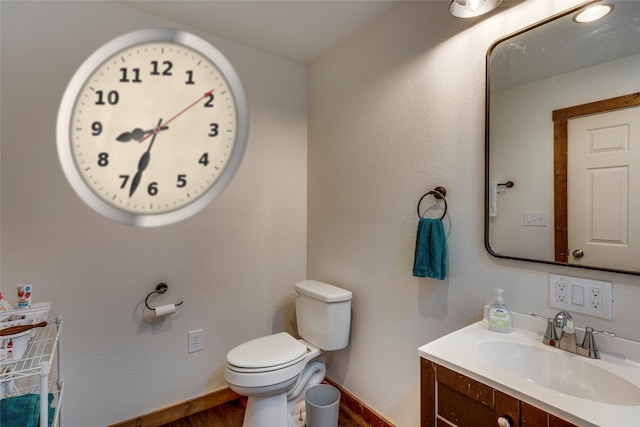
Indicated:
8.33.09
